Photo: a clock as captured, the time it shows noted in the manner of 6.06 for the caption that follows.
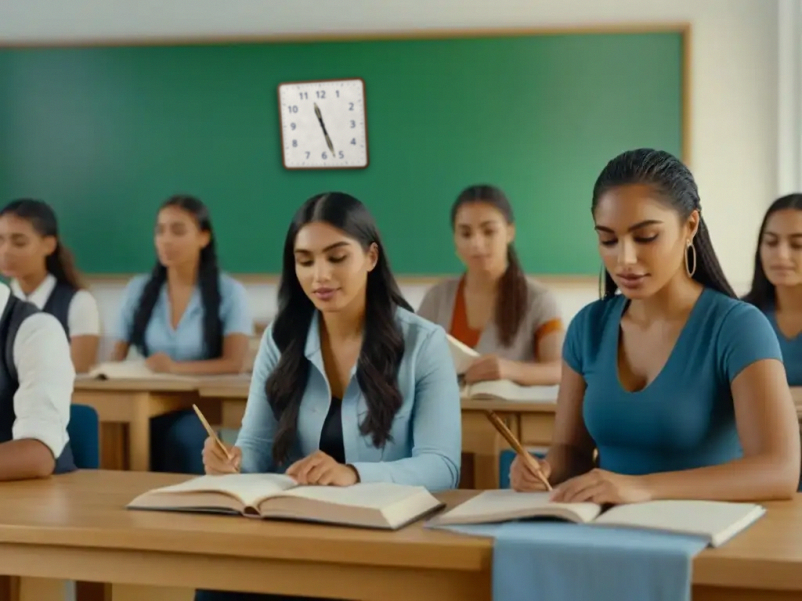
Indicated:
11.27
